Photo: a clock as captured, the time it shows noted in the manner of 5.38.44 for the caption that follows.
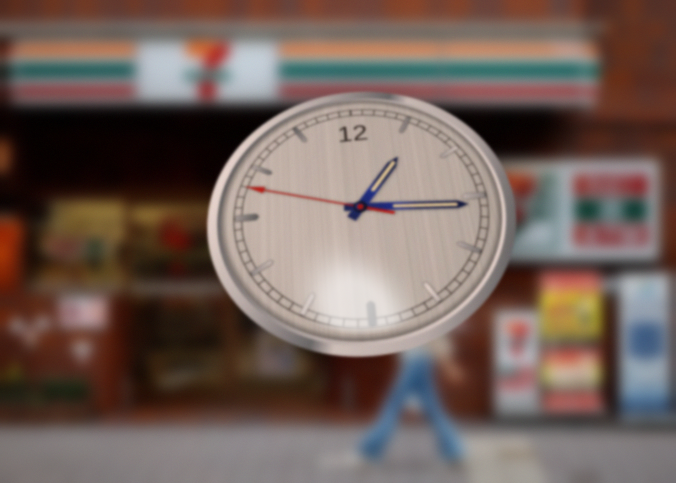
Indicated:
1.15.48
